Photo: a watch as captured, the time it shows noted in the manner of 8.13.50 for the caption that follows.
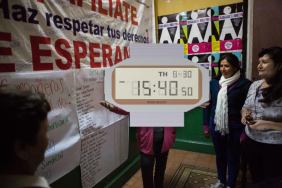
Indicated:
15.40.50
